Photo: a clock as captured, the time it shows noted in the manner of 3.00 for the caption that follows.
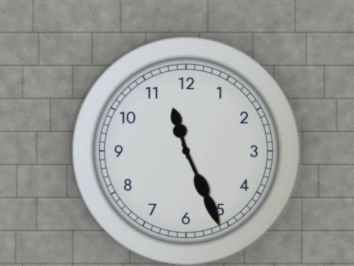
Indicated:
11.26
